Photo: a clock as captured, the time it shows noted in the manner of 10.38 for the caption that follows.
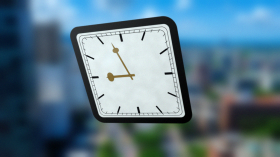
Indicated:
8.57
